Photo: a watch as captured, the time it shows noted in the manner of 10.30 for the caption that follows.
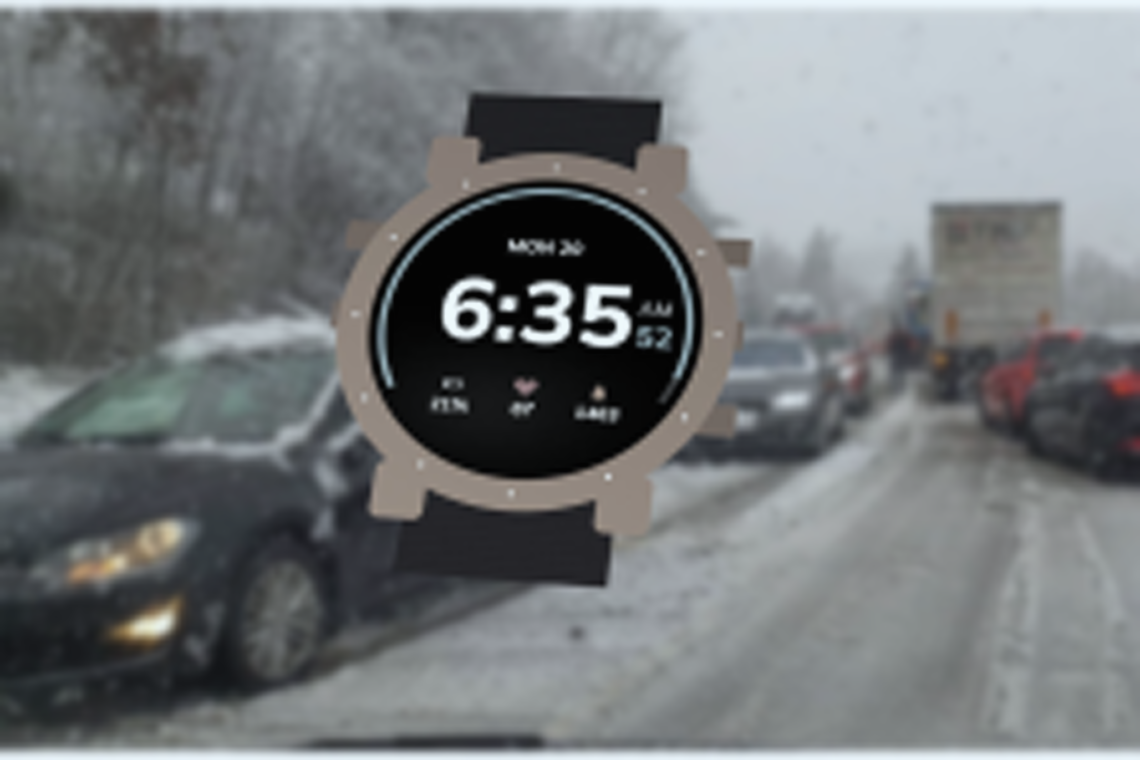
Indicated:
6.35
